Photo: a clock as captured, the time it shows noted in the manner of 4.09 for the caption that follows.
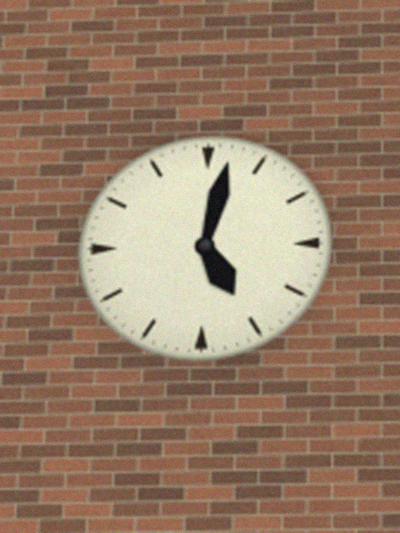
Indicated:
5.02
